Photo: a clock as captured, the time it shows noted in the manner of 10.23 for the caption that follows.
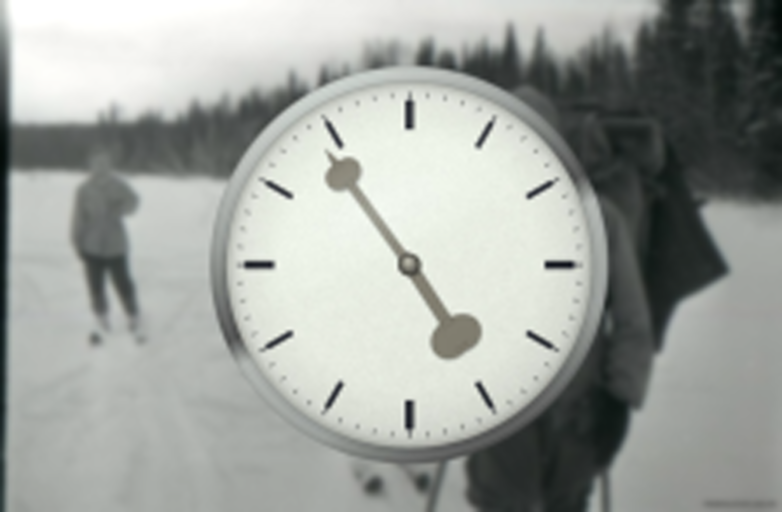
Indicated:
4.54
